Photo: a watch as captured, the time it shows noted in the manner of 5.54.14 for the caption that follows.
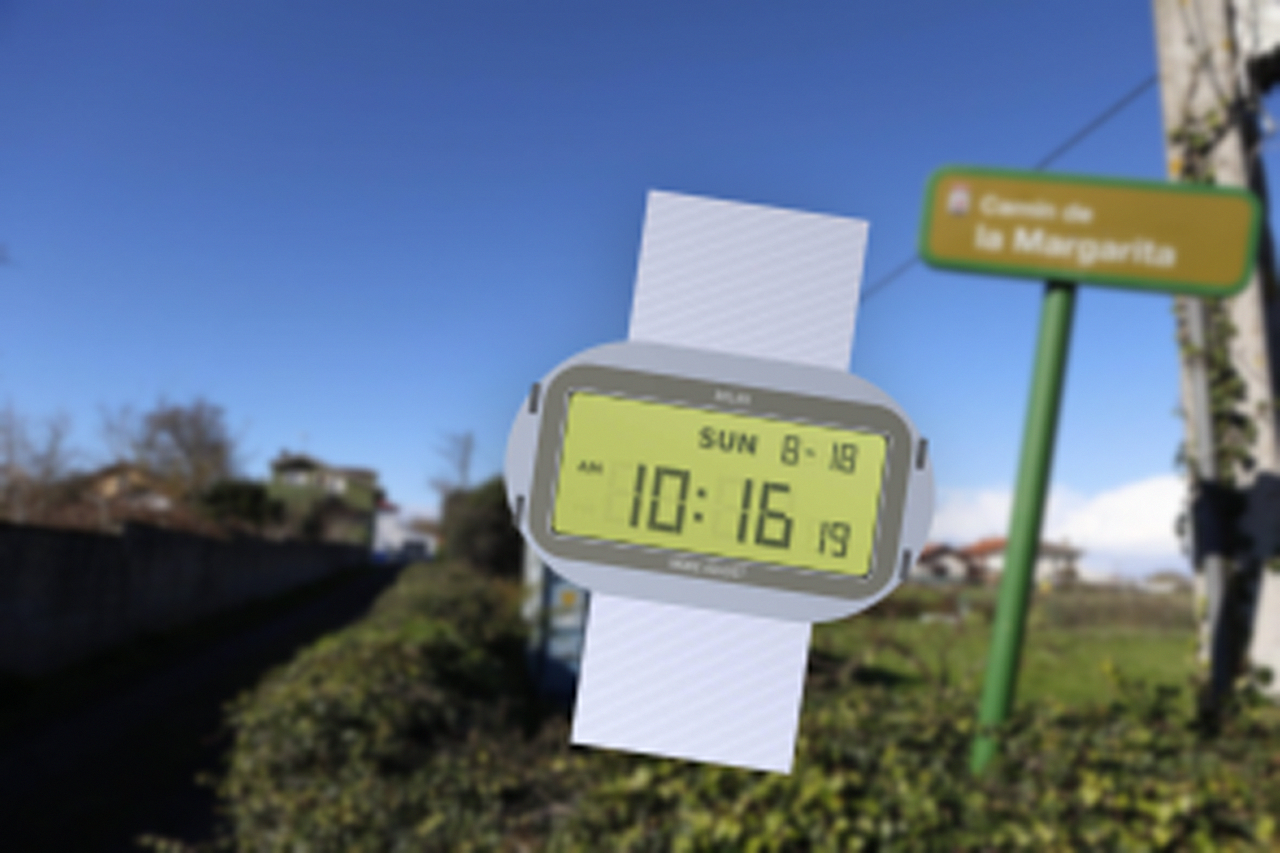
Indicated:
10.16.19
